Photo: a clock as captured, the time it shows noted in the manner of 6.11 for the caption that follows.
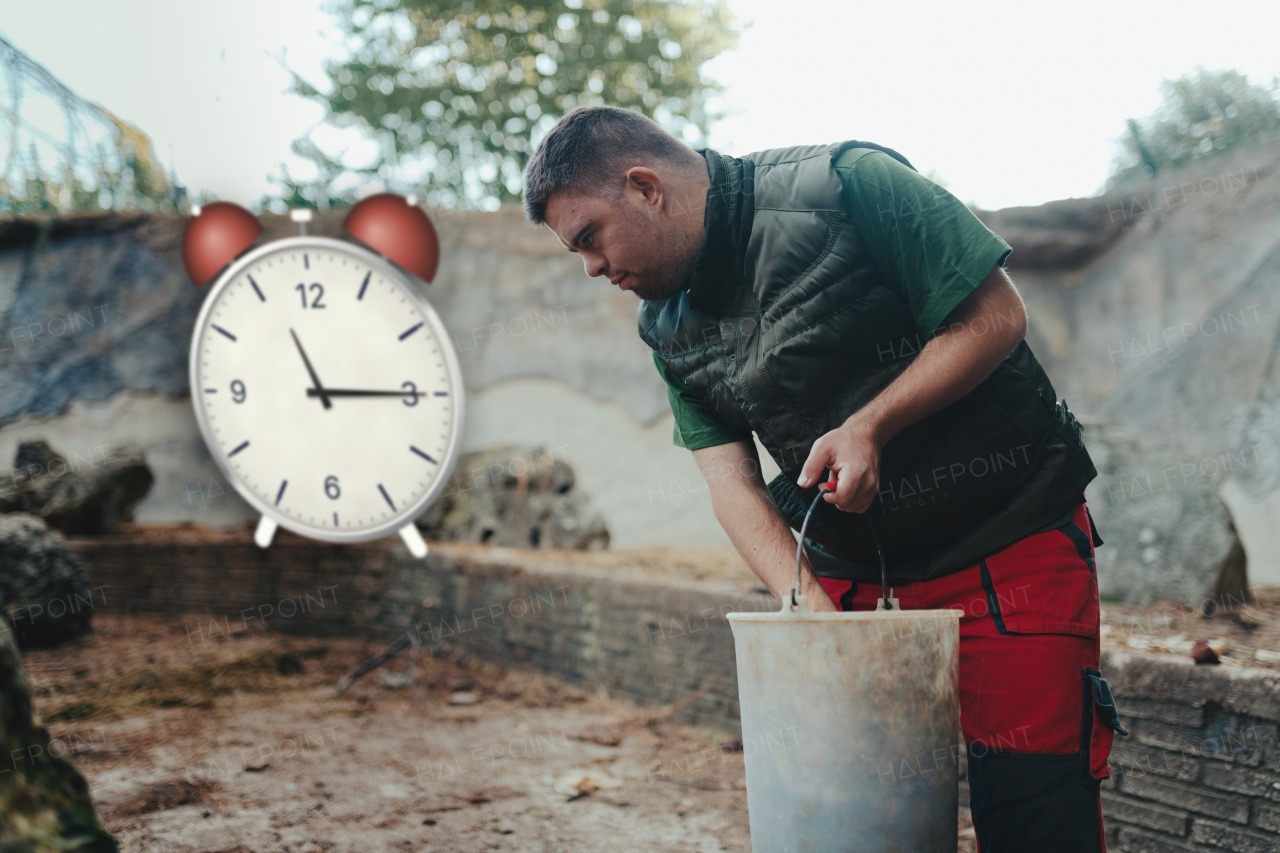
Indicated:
11.15
